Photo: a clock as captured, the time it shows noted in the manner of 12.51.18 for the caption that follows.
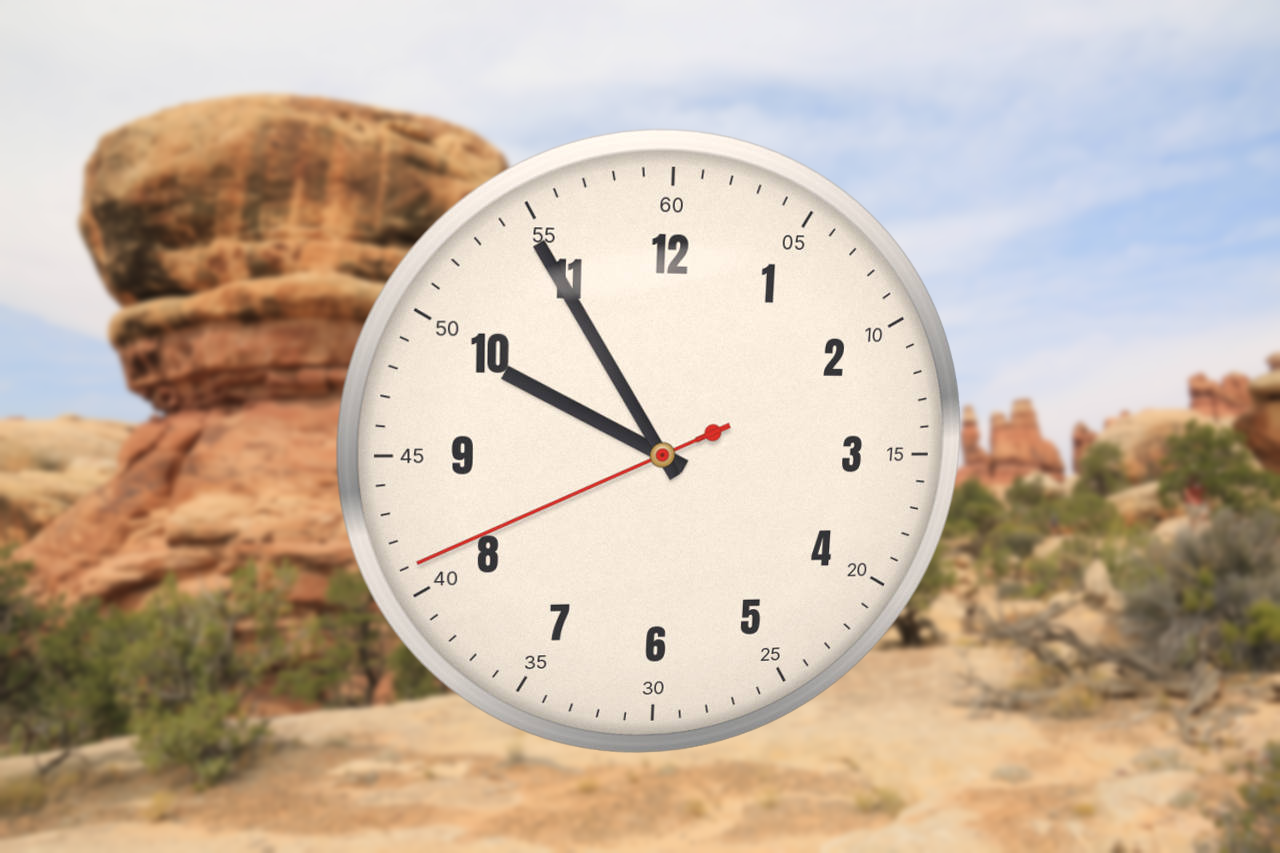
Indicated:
9.54.41
